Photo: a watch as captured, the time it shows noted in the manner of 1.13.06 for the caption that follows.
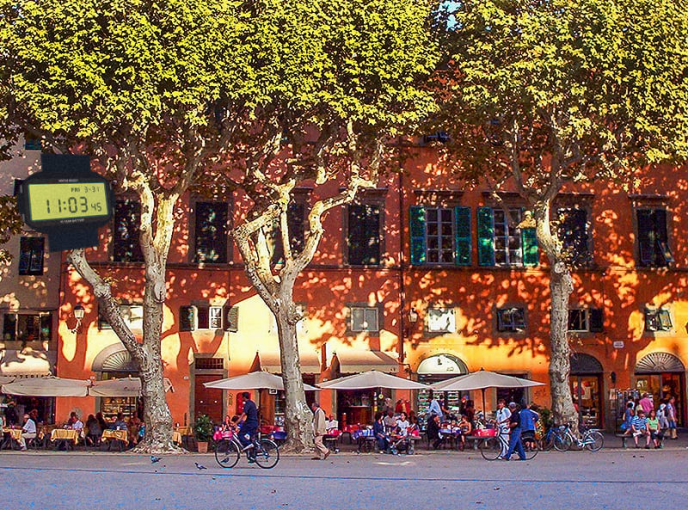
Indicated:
11.03.45
